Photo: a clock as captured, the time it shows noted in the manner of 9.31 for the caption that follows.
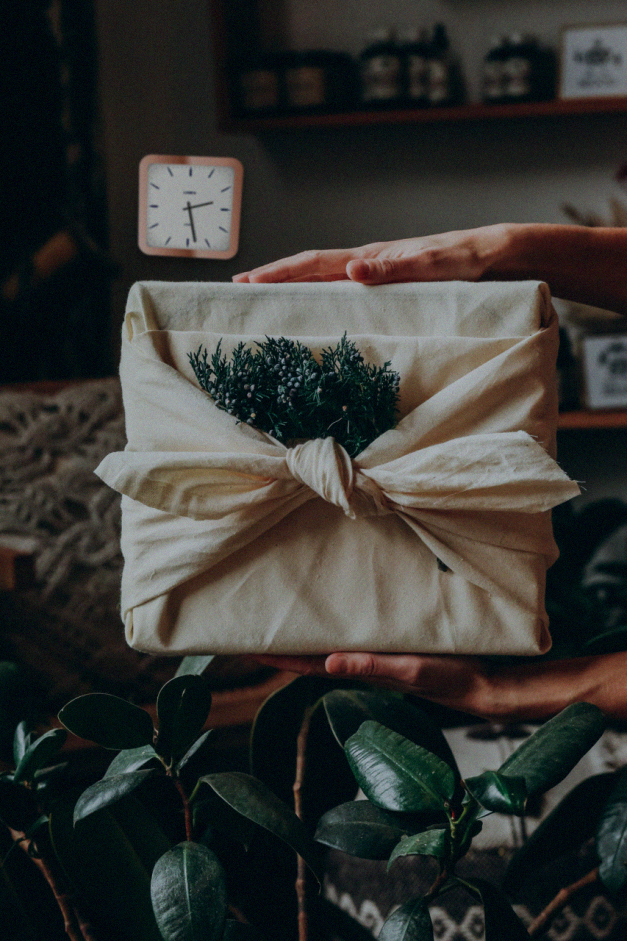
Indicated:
2.28
